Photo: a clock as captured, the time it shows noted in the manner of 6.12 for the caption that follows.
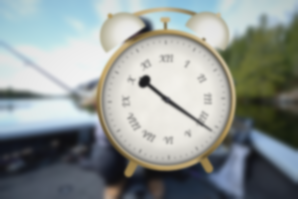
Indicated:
10.21
